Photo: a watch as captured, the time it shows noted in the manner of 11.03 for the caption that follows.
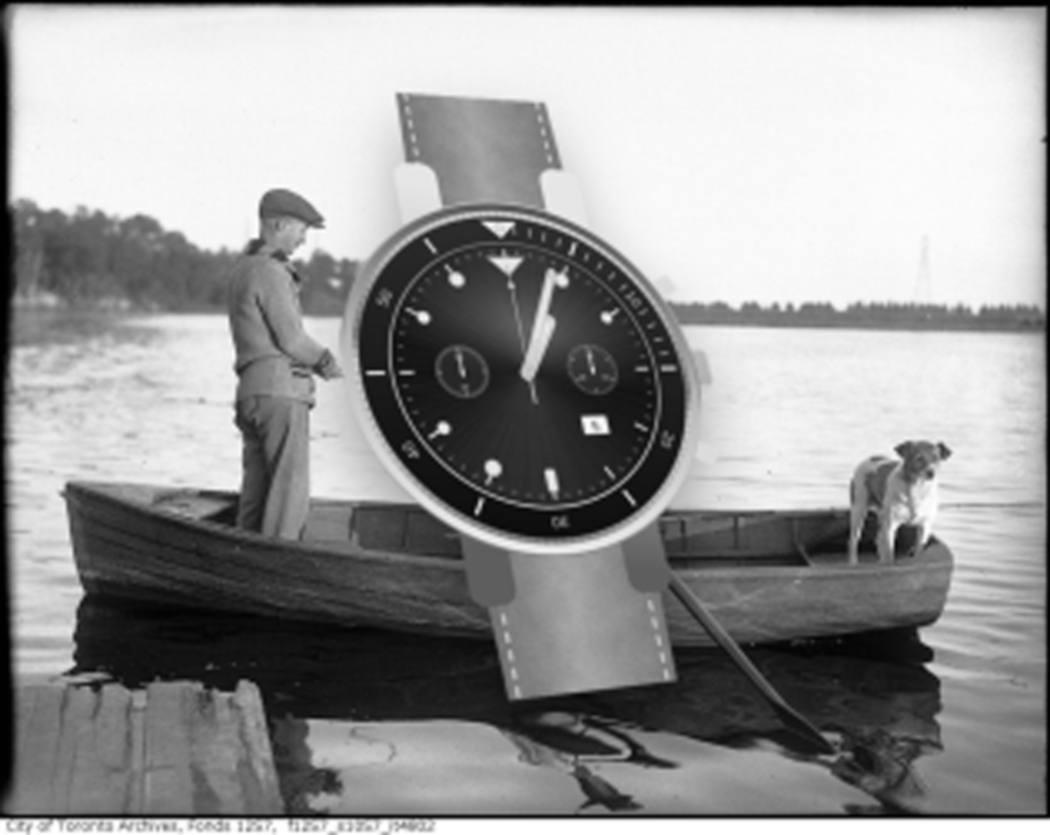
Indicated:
1.04
